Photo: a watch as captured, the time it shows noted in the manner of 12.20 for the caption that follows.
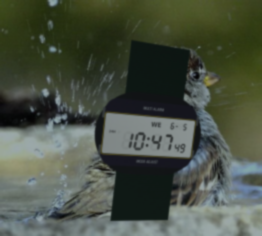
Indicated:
10.47
